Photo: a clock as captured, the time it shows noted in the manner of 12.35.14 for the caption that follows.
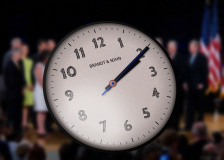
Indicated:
2.10.10
